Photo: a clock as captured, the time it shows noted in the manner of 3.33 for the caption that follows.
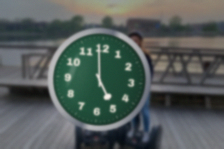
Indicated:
4.59
